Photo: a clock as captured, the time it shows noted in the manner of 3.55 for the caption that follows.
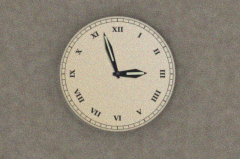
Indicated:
2.57
